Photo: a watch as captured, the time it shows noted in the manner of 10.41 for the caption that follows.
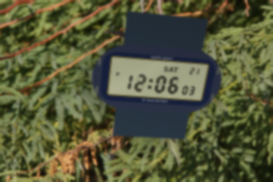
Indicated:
12.06
